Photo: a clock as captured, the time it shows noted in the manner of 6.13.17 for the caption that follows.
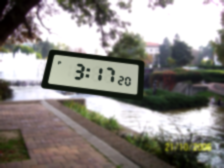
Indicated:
3.17.20
